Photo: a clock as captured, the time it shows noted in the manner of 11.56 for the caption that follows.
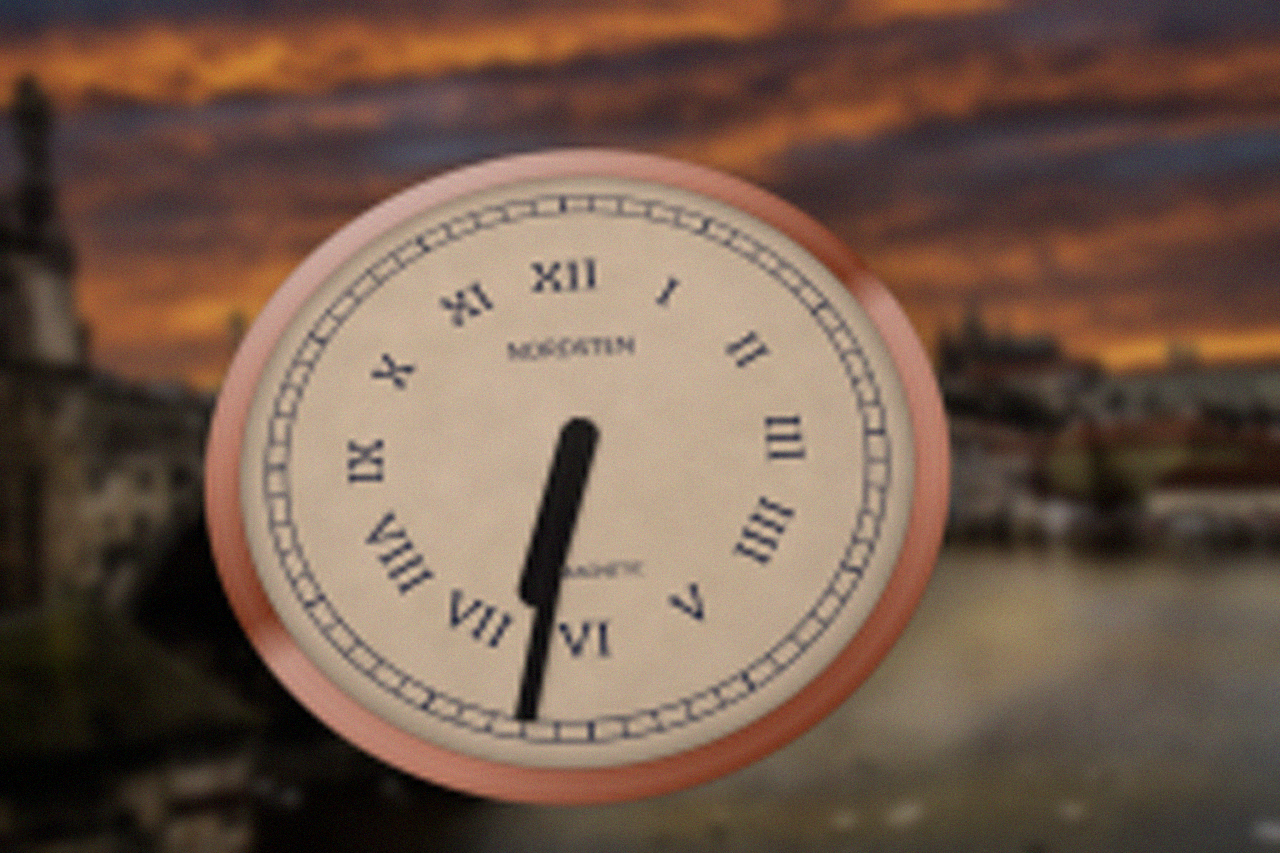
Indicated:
6.32
